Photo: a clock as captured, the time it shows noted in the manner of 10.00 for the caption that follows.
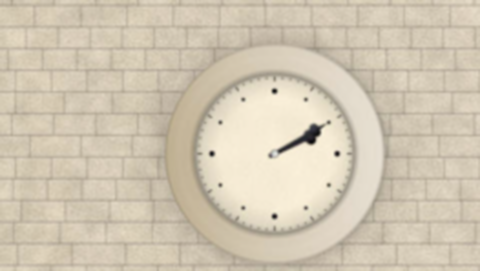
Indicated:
2.10
